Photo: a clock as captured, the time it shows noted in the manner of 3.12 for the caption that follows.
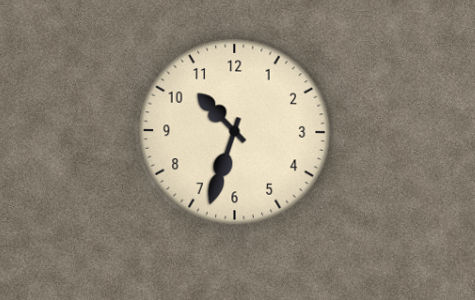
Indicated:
10.33
